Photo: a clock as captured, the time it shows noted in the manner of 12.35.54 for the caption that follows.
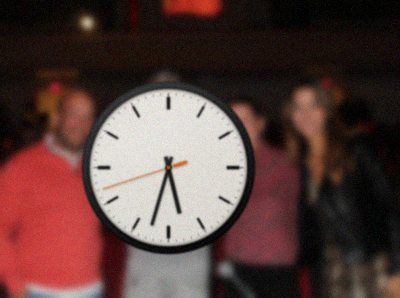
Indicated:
5.32.42
